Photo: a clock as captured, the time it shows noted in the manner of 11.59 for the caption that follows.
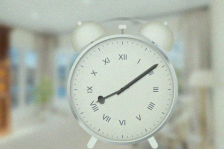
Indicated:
8.09
